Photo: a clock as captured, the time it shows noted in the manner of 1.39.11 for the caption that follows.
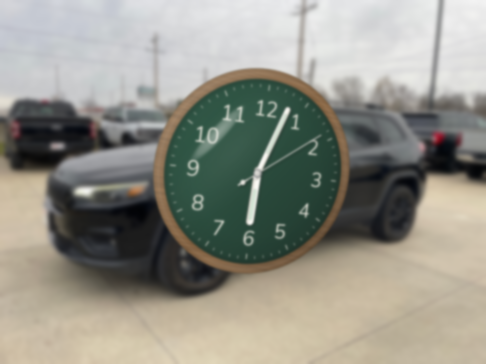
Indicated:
6.03.09
